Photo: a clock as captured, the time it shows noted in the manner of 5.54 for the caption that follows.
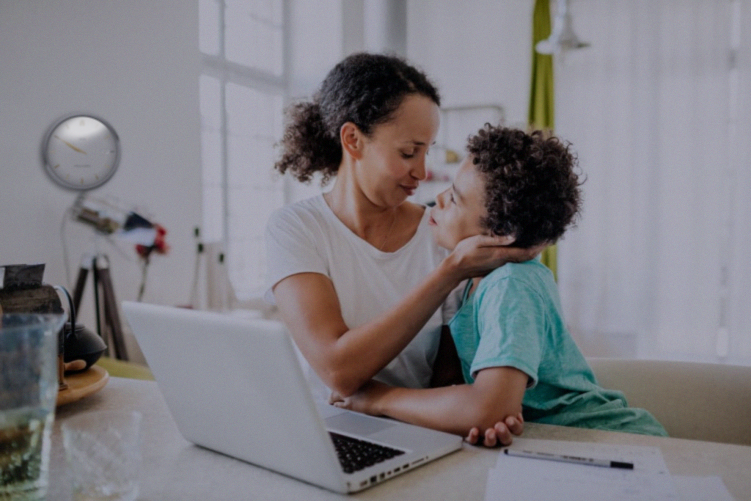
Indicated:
9.50
